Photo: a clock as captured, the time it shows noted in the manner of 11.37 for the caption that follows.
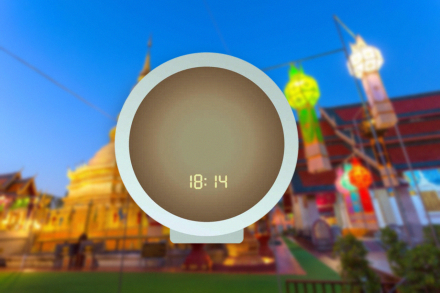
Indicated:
18.14
